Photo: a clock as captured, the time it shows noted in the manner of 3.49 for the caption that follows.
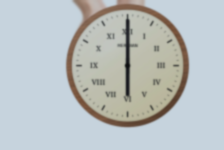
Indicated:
6.00
